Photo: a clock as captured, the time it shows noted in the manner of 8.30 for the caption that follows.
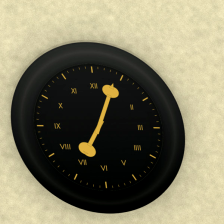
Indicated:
7.04
